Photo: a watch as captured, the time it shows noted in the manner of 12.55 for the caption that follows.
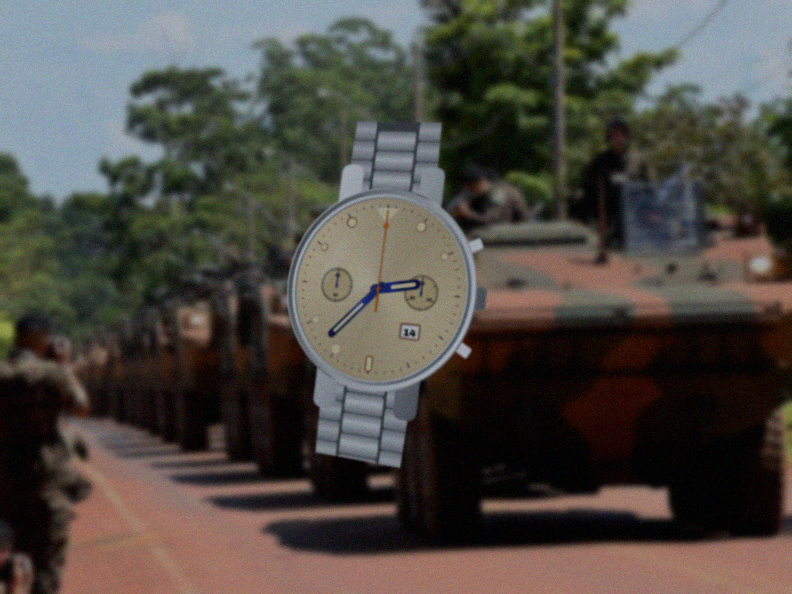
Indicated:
2.37
